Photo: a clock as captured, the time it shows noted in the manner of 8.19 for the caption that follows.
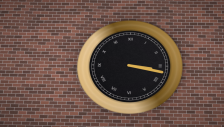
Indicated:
3.17
